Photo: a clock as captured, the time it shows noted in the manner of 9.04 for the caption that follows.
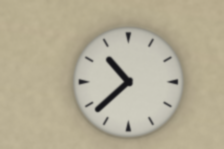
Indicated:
10.38
